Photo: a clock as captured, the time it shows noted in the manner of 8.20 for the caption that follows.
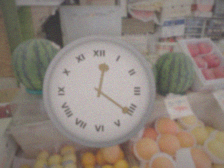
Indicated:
12.21
